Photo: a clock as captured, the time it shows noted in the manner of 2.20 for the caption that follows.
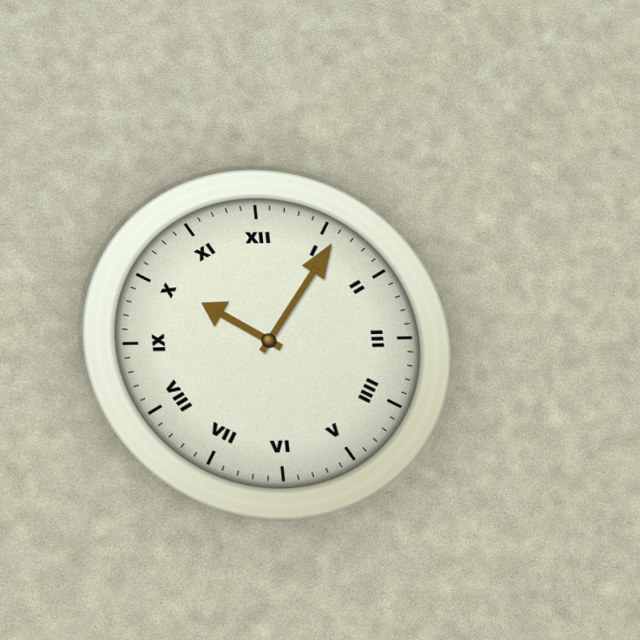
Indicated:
10.06
